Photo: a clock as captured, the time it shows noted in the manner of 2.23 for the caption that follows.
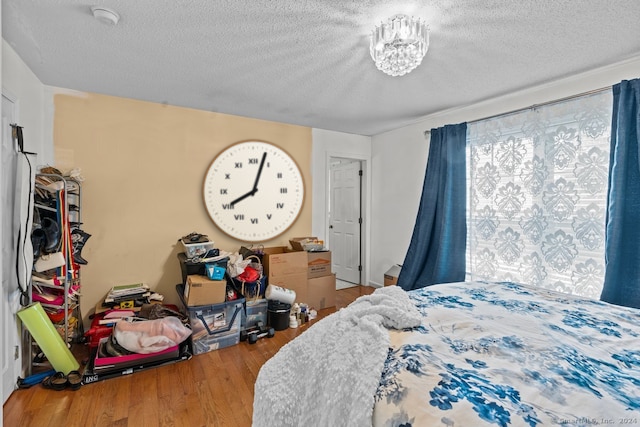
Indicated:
8.03
